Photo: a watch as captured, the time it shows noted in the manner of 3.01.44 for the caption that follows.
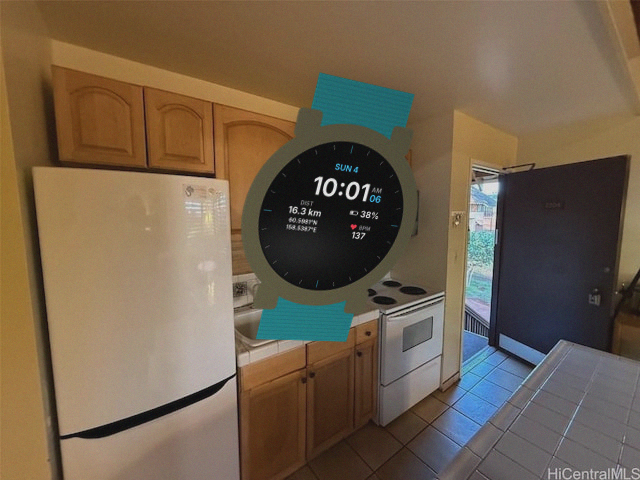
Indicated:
10.01.06
